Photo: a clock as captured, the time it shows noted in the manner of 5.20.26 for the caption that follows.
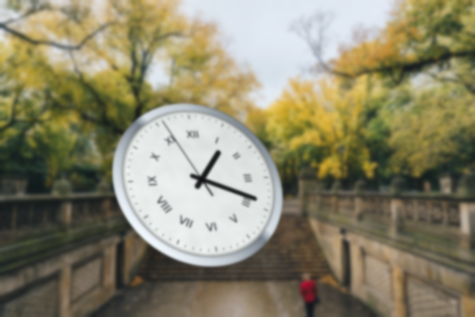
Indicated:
1.18.56
